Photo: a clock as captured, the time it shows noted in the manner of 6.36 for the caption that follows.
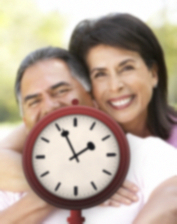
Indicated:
1.56
